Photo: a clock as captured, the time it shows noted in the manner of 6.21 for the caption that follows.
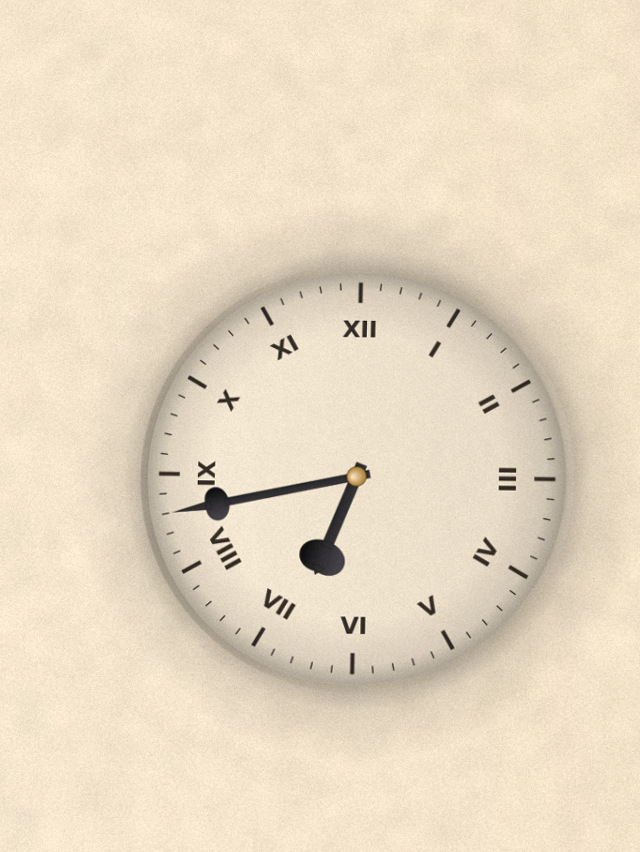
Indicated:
6.43
